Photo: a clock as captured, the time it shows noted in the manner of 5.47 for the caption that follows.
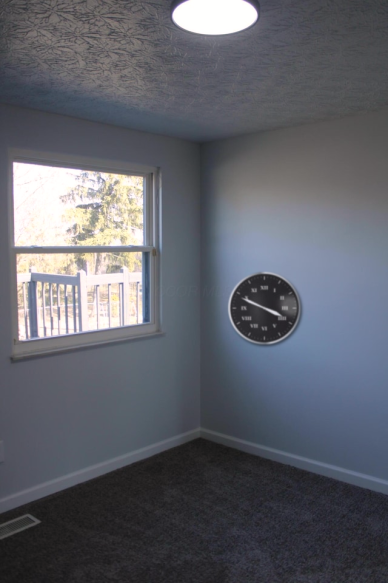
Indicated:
3.49
